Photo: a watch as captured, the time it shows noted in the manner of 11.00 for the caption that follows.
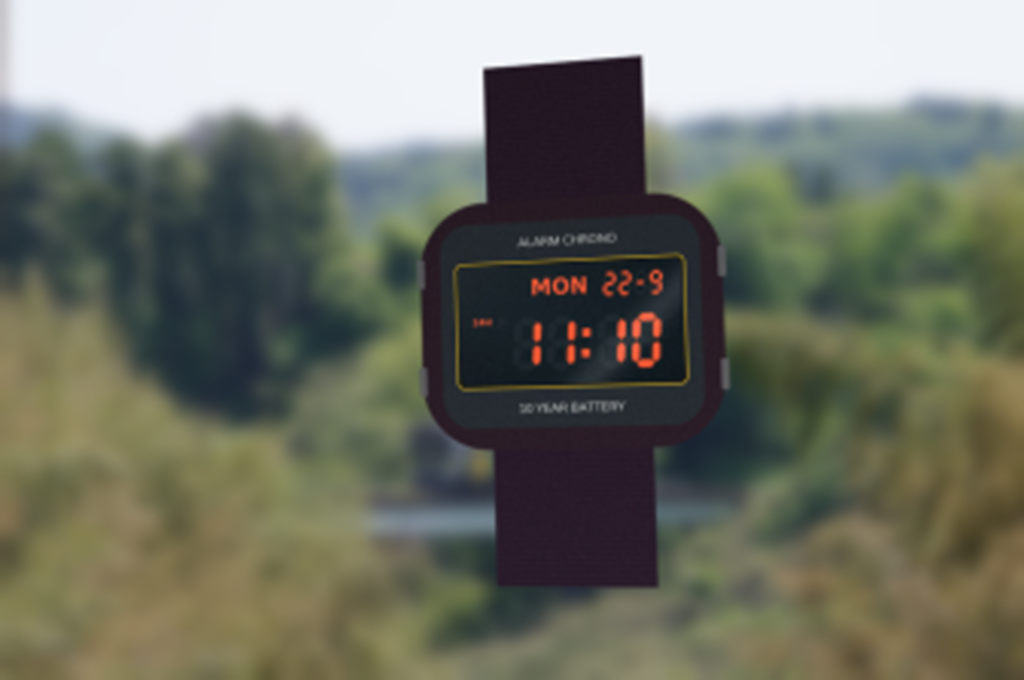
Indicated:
11.10
